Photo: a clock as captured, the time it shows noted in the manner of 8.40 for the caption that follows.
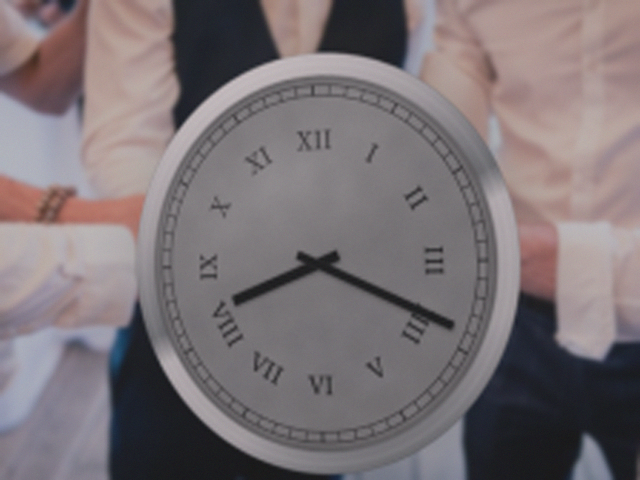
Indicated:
8.19
